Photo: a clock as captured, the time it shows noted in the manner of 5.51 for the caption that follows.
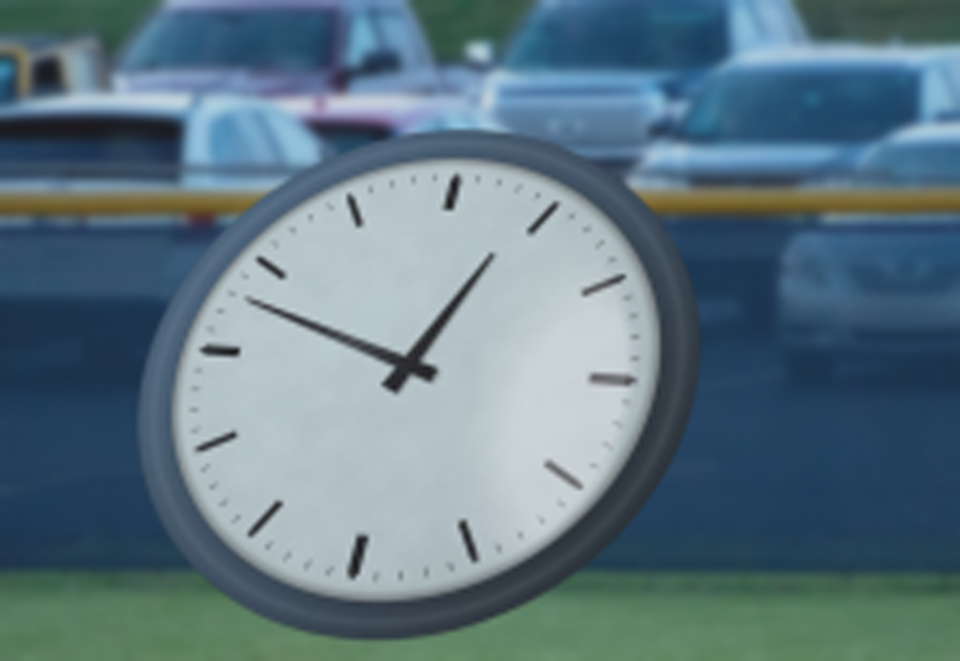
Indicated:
12.48
